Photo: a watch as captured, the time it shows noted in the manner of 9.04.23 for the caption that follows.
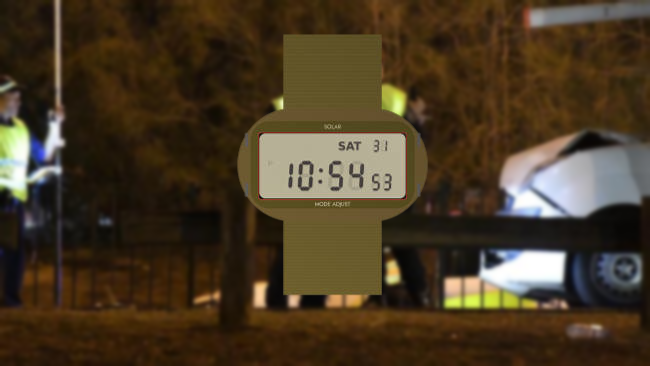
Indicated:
10.54.53
